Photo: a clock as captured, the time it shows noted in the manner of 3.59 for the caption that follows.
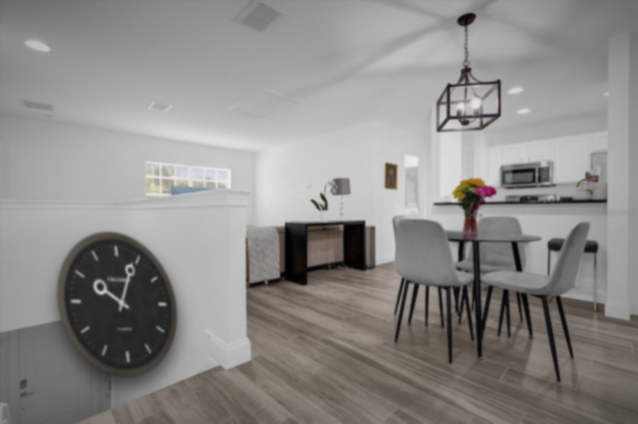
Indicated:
10.04
